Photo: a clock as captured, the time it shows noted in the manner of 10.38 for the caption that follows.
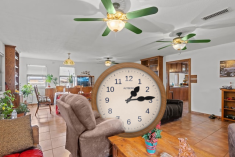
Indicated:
1.14
